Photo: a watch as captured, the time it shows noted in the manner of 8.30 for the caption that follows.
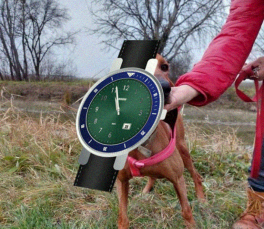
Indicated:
10.56
